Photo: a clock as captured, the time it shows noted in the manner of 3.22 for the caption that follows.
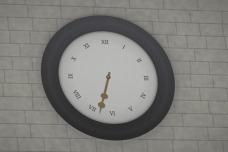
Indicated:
6.33
